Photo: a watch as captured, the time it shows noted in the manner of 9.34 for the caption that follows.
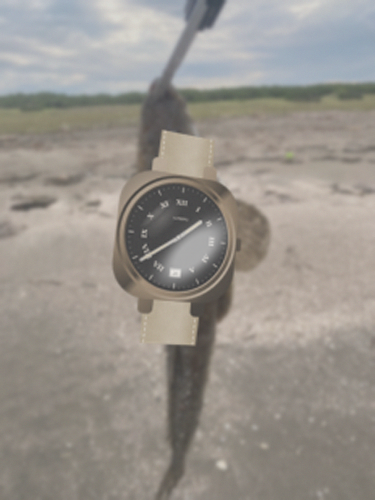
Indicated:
1.39
